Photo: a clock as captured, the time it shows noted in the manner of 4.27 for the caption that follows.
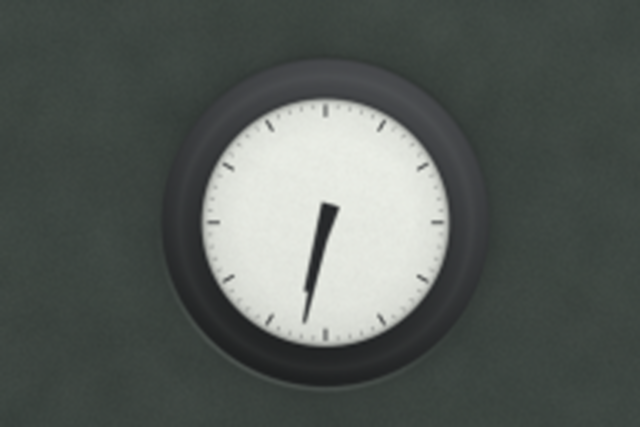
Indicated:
6.32
